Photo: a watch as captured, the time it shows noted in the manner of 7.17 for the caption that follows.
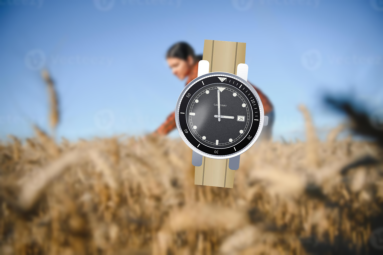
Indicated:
2.59
